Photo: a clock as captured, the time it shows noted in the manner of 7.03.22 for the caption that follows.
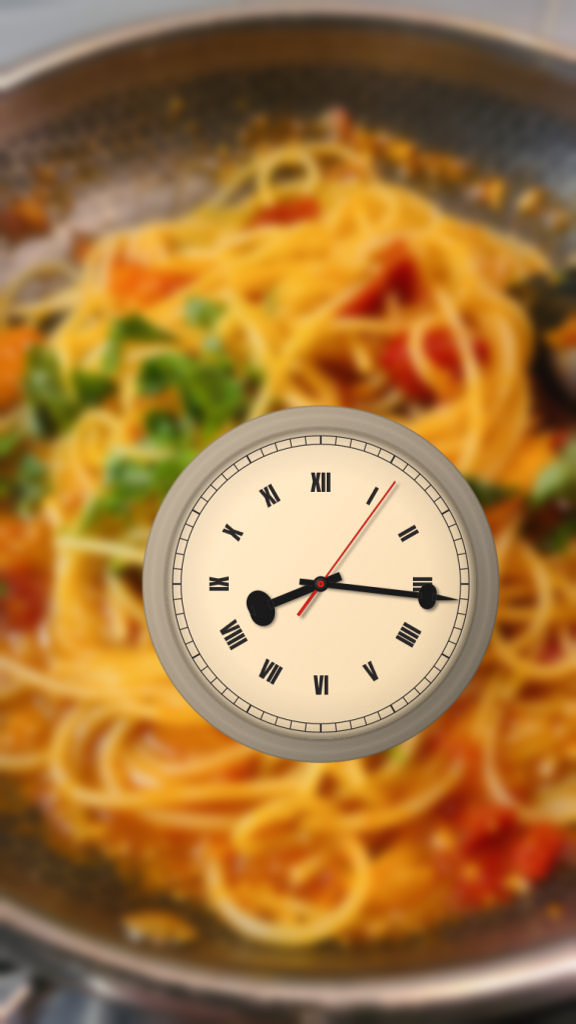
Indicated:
8.16.06
